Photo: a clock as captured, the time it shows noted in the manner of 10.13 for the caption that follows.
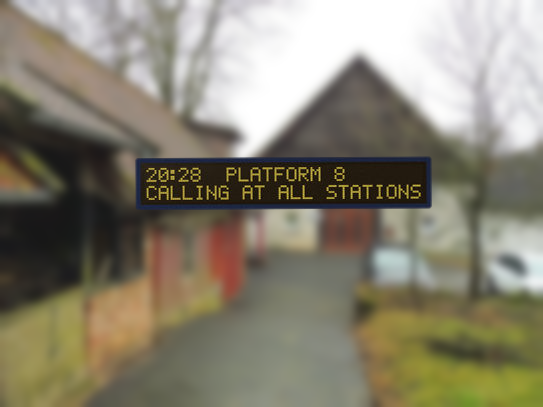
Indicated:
20.28
